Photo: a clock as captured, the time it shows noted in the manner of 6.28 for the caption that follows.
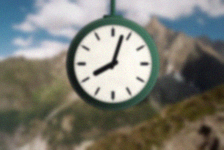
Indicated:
8.03
